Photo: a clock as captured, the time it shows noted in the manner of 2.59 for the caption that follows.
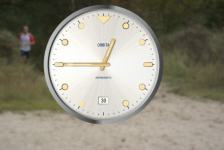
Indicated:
12.45
